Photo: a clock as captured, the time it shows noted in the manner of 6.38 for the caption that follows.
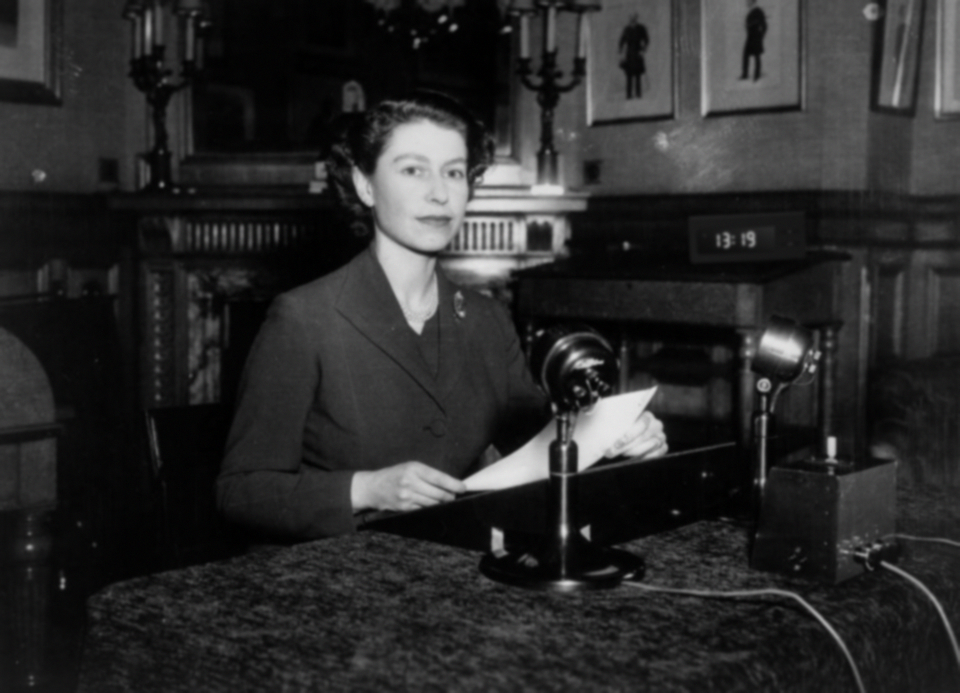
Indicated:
13.19
